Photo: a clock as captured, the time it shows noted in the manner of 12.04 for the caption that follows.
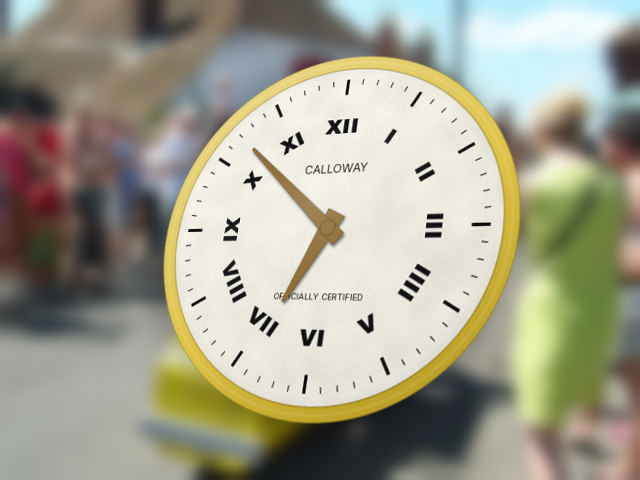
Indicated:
6.52
